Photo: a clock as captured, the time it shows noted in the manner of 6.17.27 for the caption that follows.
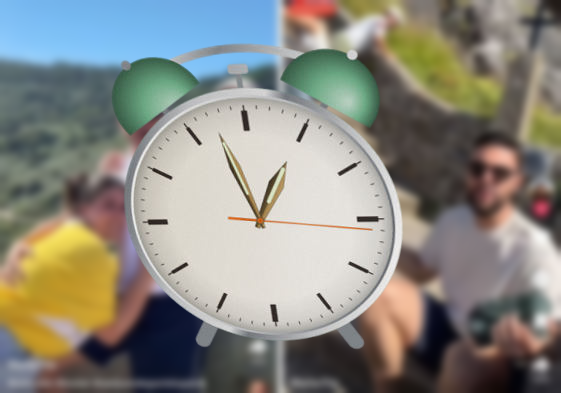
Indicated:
12.57.16
